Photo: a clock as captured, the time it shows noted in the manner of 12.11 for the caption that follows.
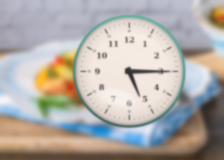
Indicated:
5.15
